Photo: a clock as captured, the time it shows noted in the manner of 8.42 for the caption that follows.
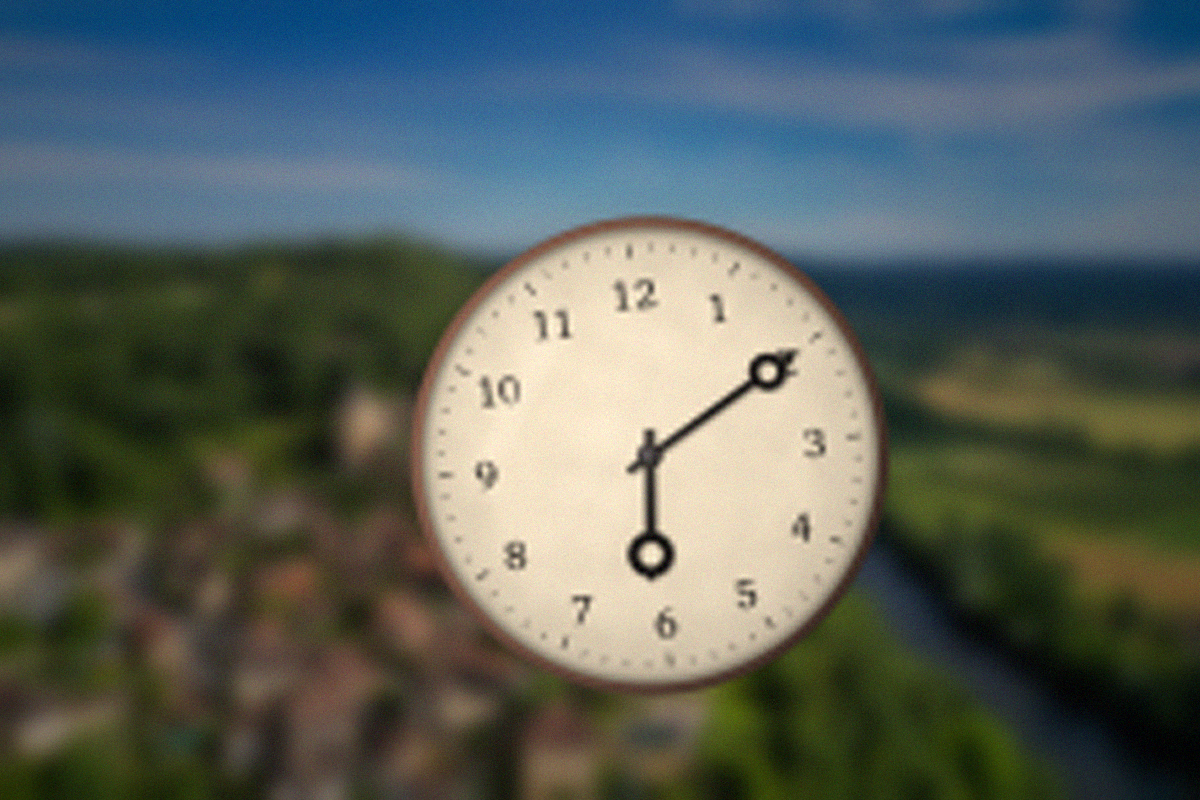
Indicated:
6.10
